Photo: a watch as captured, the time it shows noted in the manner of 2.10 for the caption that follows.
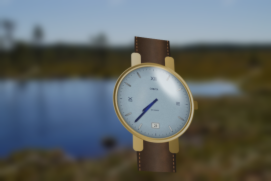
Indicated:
7.37
